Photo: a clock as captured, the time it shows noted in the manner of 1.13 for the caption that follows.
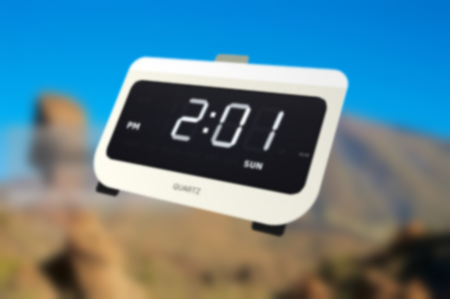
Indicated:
2.01
